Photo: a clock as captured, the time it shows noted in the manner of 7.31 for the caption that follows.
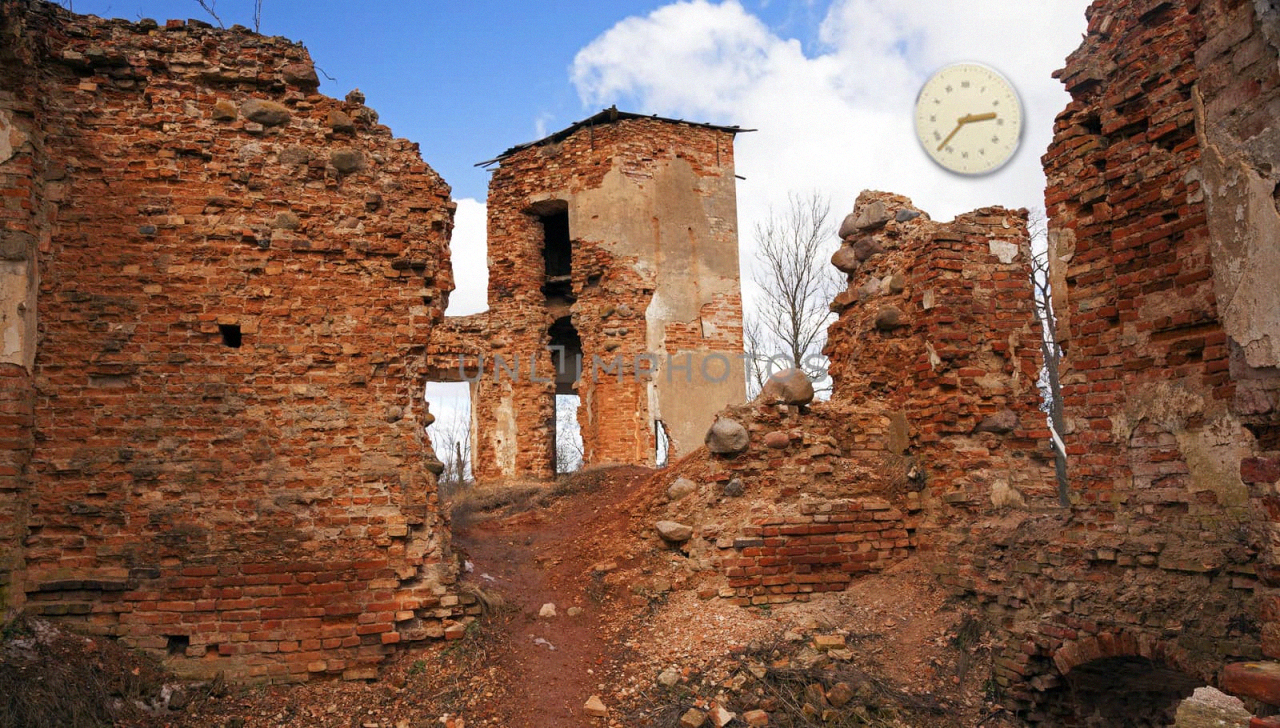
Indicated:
2.37
